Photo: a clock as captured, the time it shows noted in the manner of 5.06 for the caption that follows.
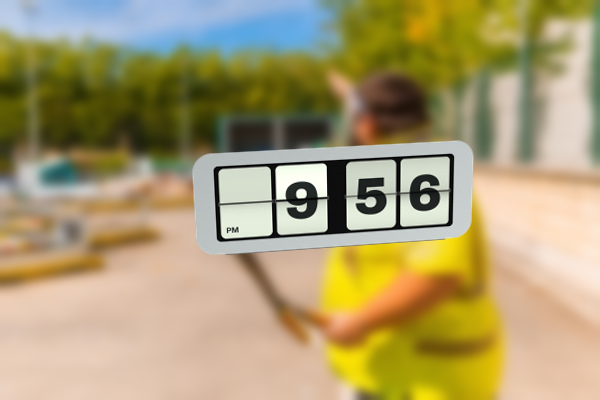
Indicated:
9.56
